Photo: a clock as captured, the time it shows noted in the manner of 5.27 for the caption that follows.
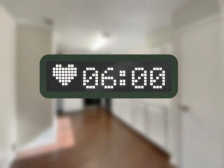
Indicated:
6.00
